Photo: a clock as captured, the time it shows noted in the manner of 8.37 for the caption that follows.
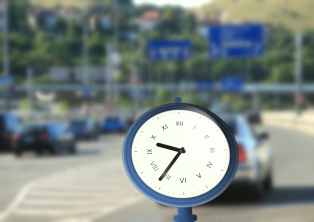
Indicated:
9.36
